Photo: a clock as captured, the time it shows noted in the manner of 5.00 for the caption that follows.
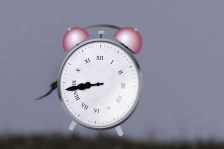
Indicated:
8.43
